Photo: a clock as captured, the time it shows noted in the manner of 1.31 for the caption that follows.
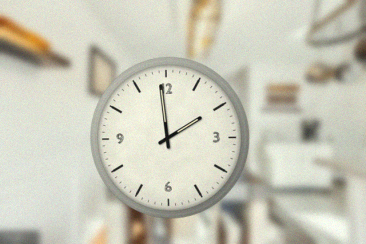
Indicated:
1.59
